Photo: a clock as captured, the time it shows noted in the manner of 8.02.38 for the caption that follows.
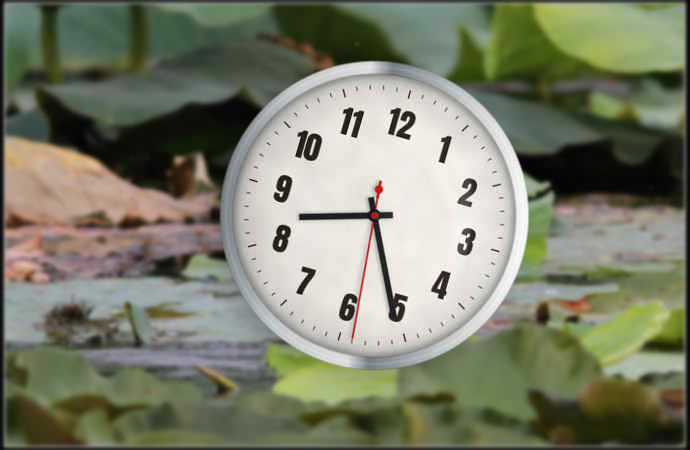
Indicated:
8.25.29
